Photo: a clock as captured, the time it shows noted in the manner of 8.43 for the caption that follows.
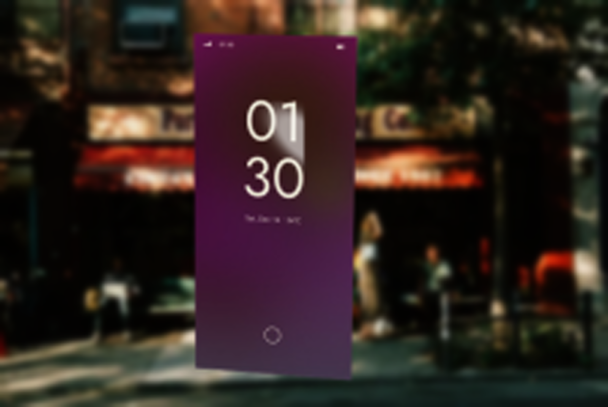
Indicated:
1.30
